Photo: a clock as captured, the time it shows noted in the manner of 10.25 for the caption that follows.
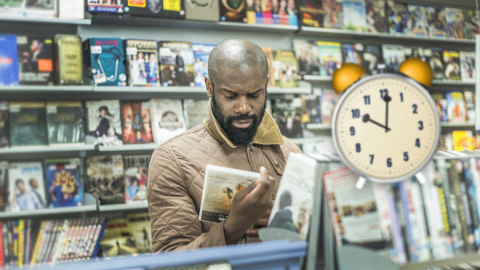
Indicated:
10.01
